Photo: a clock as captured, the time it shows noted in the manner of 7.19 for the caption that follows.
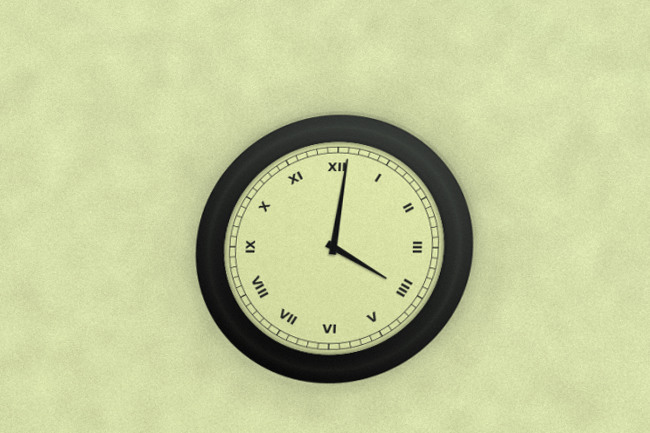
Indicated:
4.01
